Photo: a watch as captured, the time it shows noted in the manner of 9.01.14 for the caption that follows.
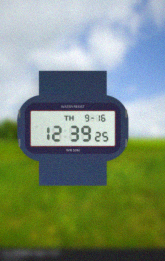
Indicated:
12.39.25
